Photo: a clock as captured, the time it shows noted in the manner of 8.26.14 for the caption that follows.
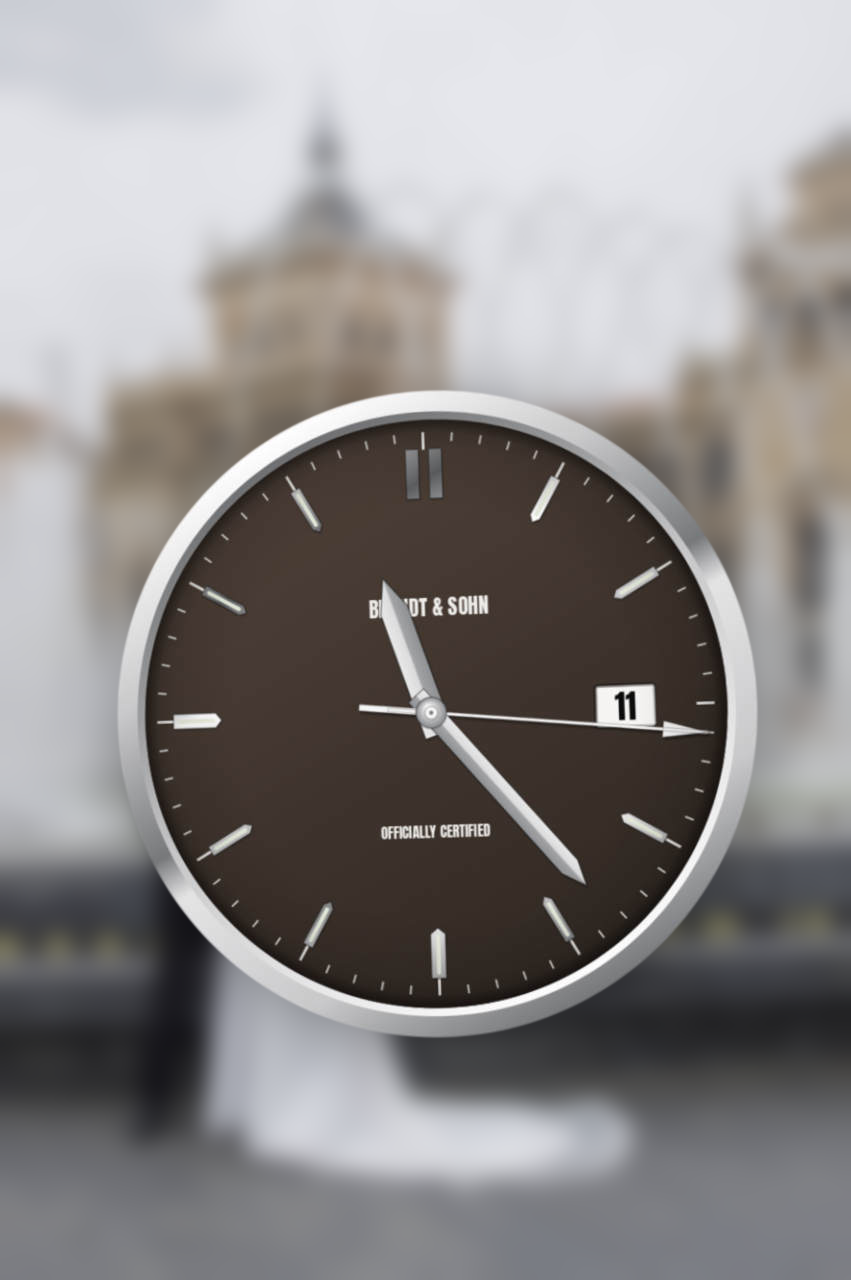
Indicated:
11.23.16
